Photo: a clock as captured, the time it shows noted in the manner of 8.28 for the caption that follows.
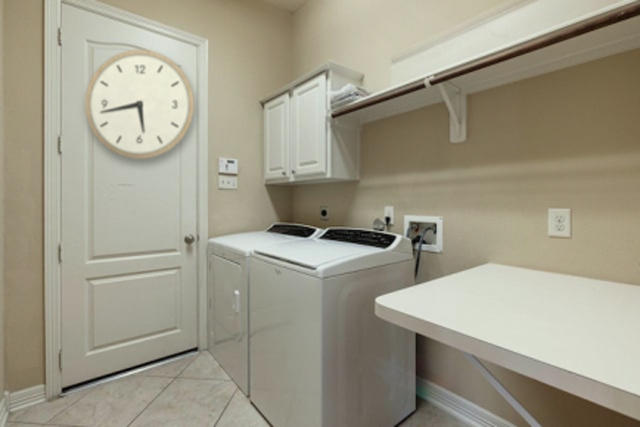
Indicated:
5.43
